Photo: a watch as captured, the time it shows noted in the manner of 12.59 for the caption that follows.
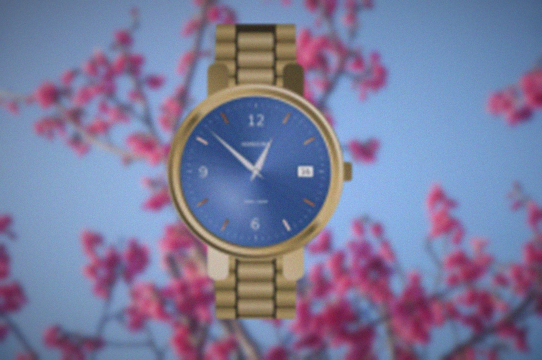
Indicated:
12.52
